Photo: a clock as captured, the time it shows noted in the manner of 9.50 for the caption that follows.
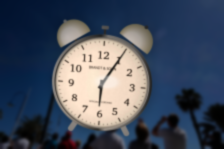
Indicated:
6.05
